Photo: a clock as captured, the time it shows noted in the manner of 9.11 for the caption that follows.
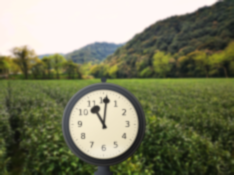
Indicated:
11.01
